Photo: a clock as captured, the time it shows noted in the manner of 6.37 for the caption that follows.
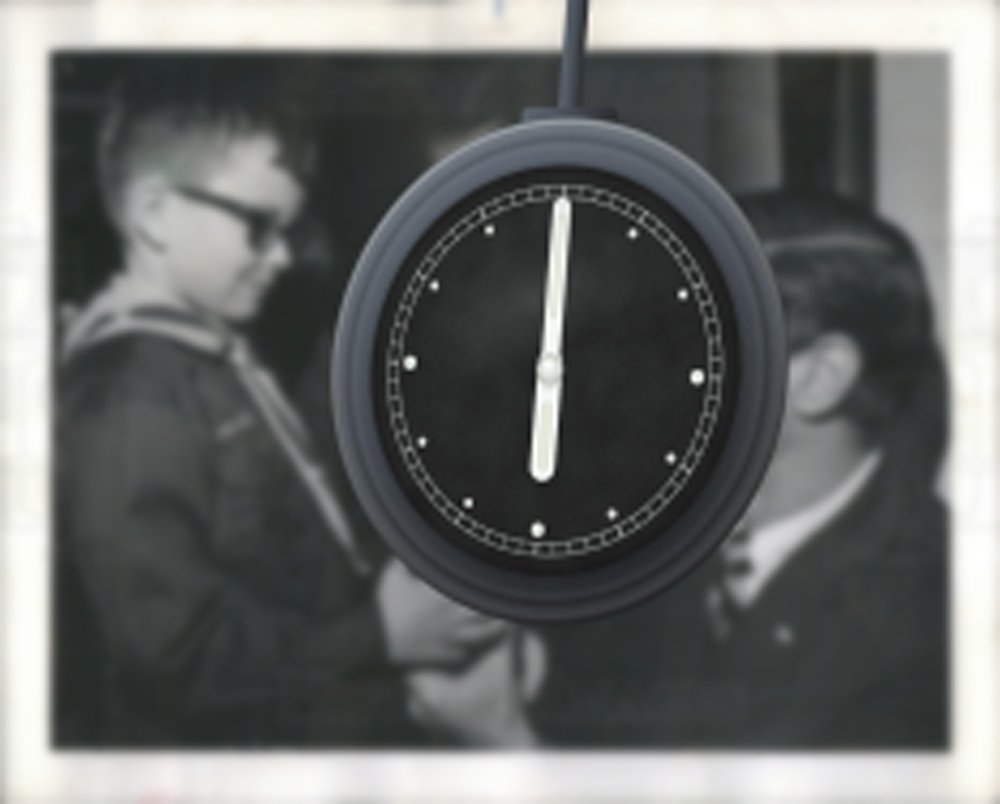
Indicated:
6.00
